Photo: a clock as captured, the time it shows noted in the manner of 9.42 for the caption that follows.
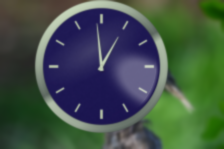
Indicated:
12.59
